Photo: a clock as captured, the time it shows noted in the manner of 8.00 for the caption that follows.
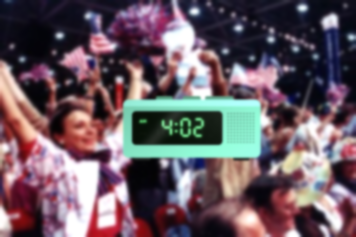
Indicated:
4.02
